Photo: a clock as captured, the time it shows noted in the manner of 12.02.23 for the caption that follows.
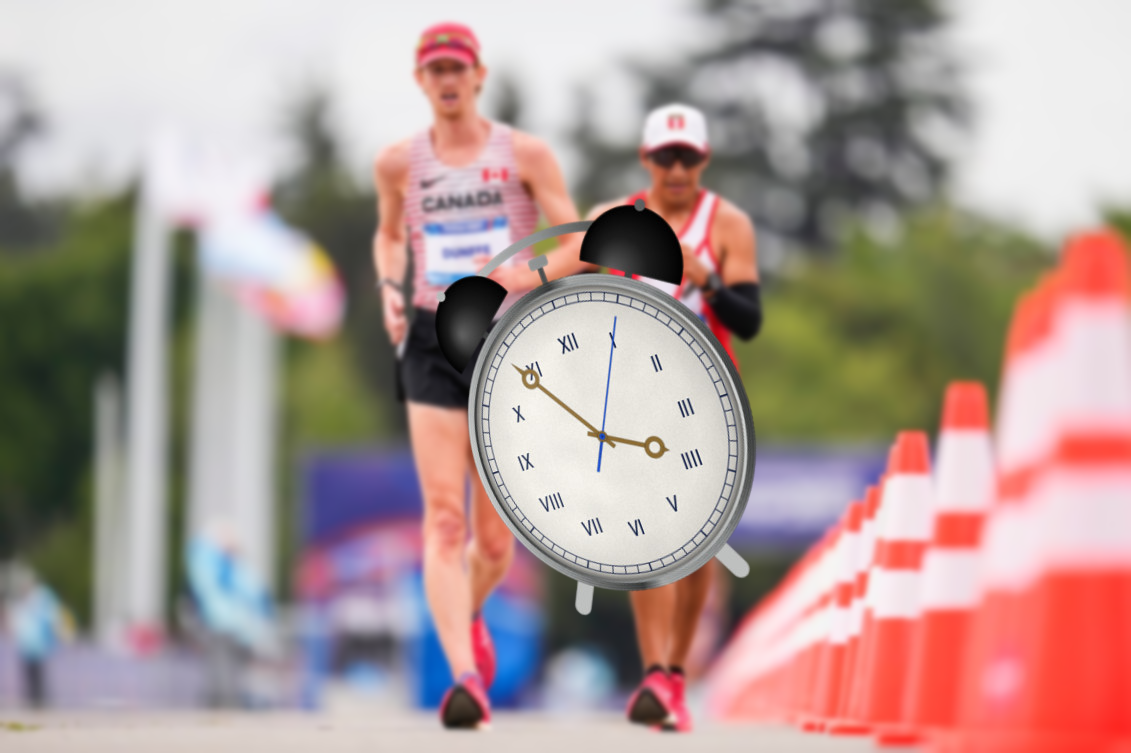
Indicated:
3.54.05
